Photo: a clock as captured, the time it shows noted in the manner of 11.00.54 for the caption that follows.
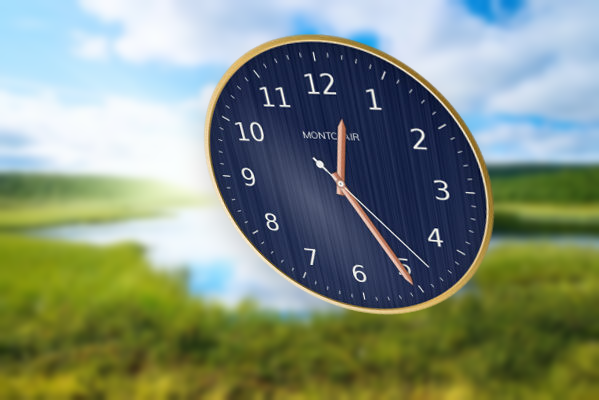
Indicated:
12.25.23
